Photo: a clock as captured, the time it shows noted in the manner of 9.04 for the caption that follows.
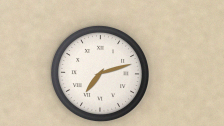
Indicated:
7.12
